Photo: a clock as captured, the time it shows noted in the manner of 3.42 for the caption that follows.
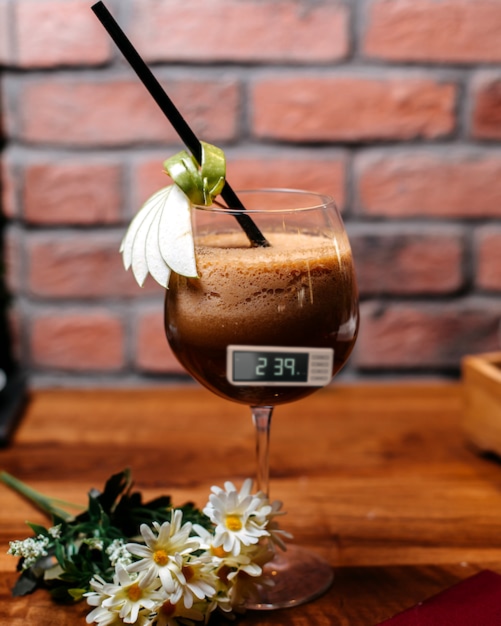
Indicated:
2.39
